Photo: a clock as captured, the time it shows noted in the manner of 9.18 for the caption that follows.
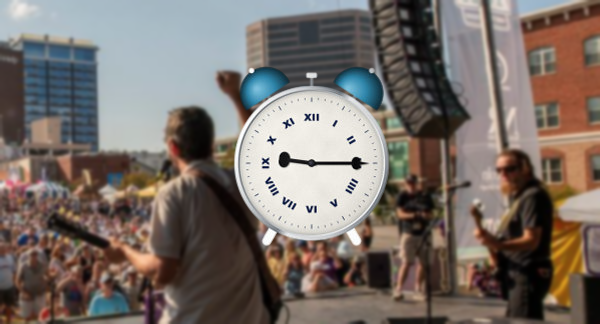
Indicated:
9.15
